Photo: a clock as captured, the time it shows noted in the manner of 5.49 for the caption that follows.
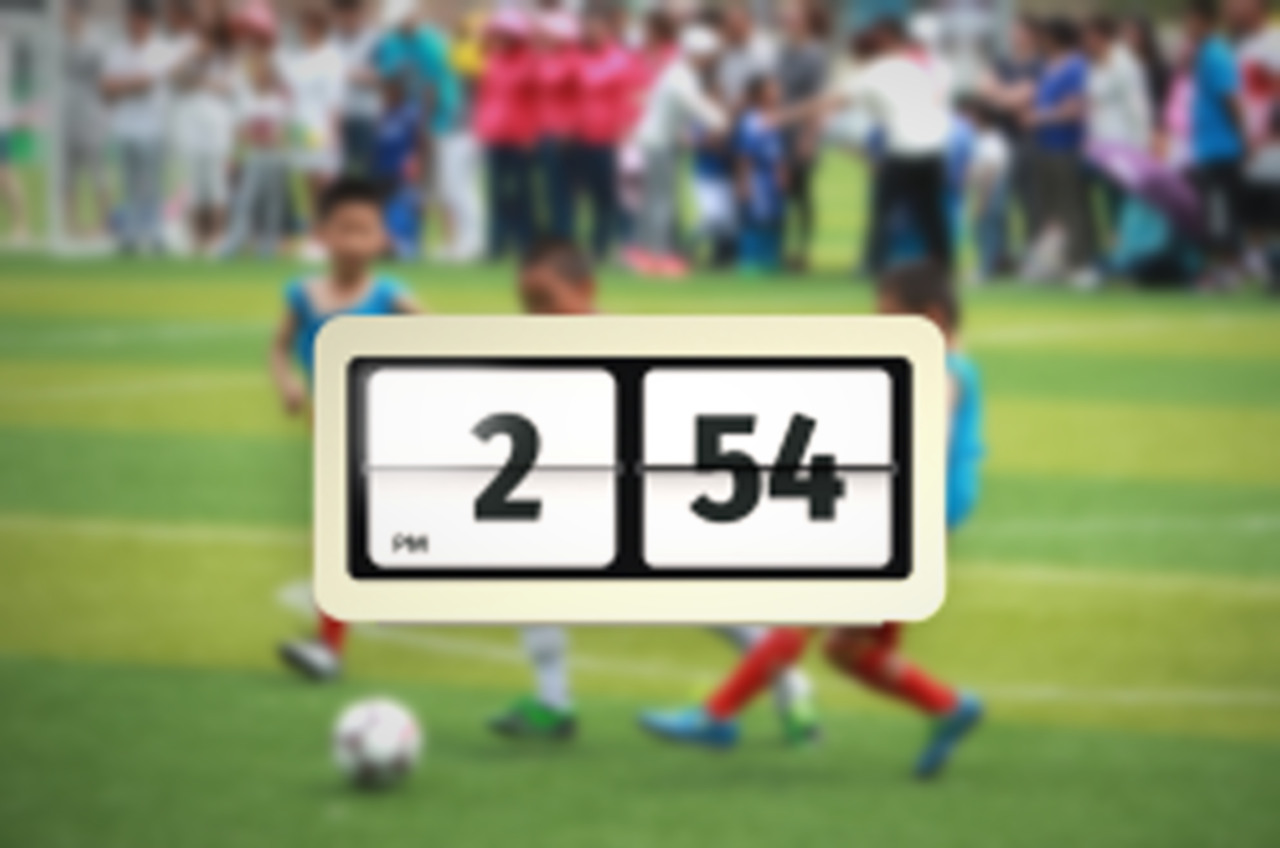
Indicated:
2.54
